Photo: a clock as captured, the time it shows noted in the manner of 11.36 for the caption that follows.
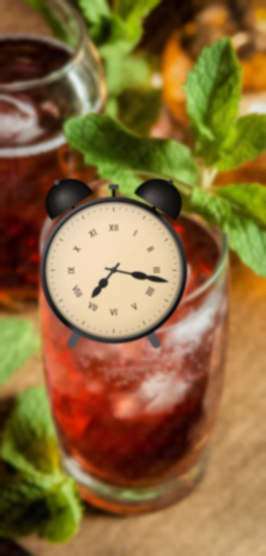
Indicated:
7.17
